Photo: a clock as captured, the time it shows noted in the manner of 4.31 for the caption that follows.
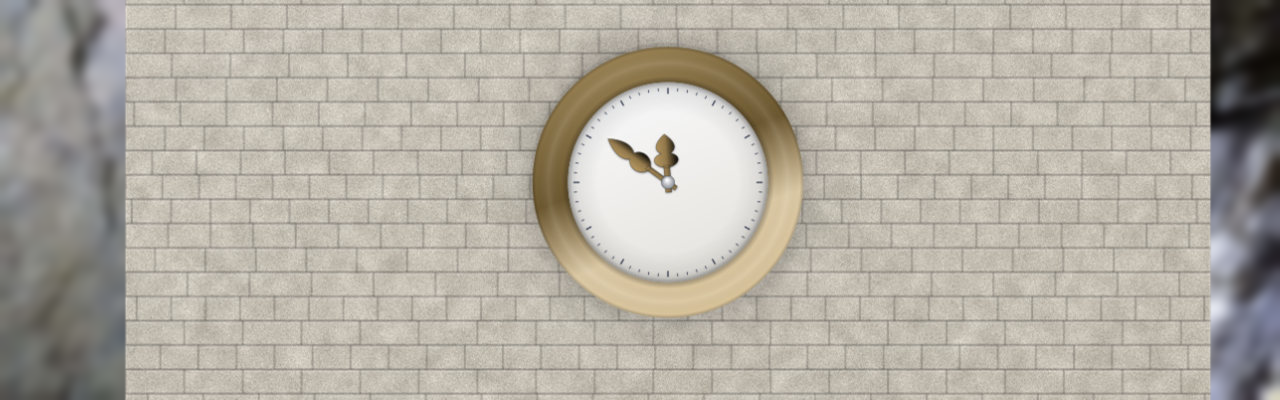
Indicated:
11.51
